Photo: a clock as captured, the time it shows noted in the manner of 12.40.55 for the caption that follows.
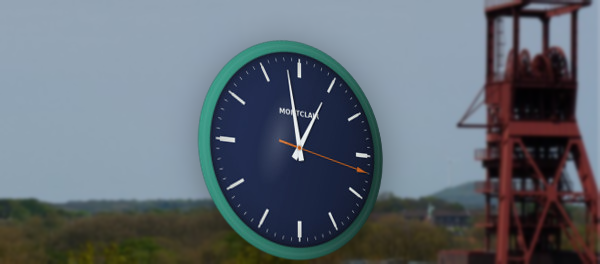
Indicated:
12.58.17
